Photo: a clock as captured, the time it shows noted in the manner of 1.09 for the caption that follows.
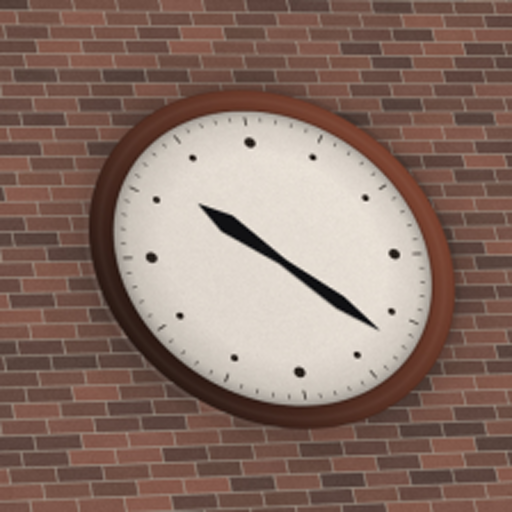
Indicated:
10.22
